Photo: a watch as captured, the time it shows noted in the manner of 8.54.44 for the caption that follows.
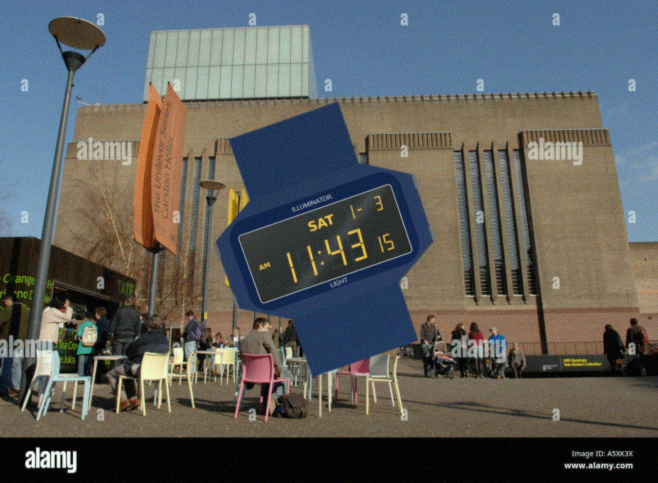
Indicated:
11.43.15
